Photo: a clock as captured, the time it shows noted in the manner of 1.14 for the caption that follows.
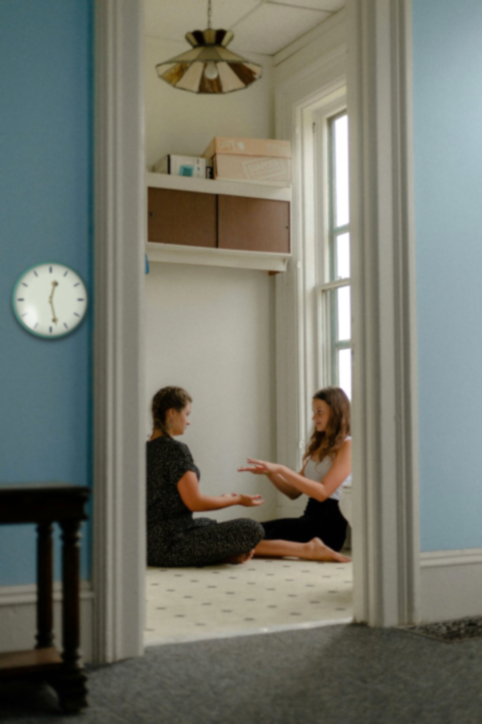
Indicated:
12.28
